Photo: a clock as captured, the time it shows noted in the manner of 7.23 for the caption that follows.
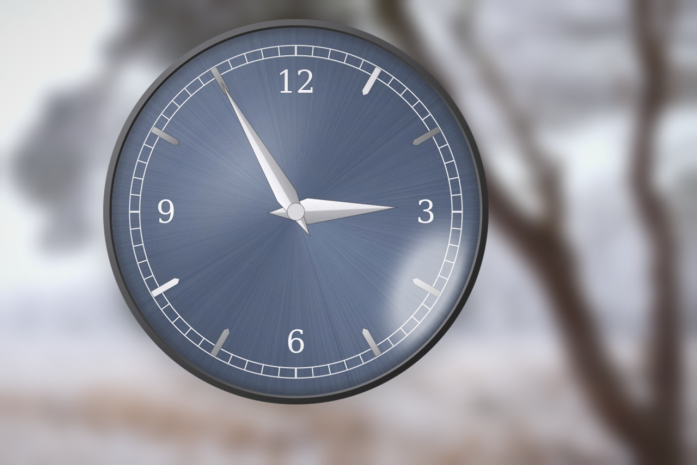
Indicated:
2.55
